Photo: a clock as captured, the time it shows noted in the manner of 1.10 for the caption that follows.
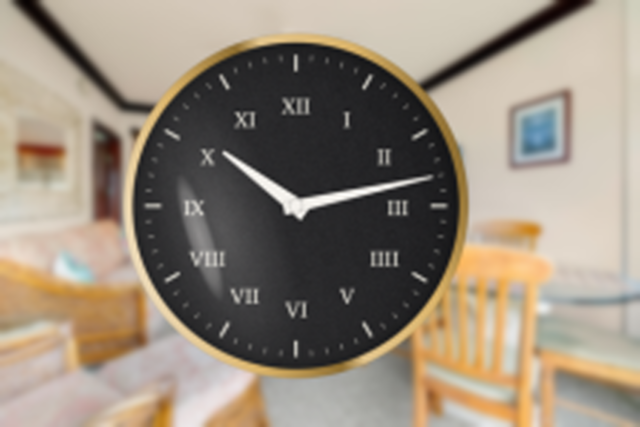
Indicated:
10.13
